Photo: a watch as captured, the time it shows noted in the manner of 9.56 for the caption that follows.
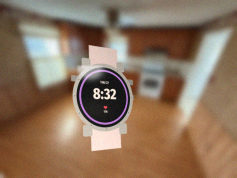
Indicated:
8.32
